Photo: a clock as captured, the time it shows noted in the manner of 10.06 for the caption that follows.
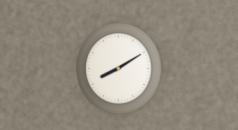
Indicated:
8.10
